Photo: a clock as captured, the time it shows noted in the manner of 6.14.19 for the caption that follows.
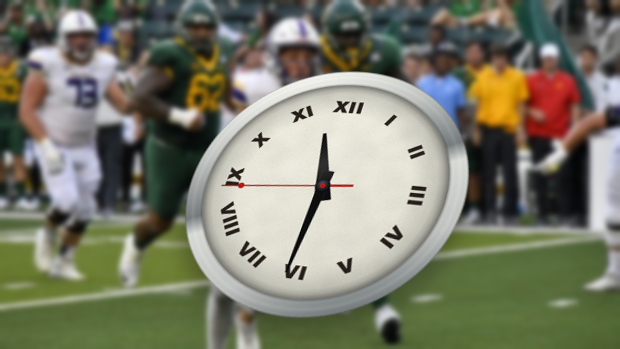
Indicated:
11.30.44
